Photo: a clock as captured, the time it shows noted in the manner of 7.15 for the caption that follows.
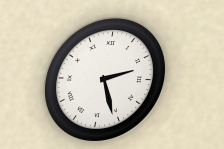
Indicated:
2.26
